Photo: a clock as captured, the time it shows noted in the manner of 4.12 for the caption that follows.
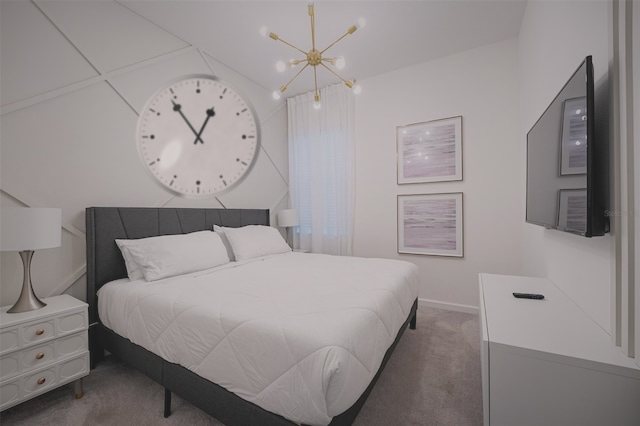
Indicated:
12.54
